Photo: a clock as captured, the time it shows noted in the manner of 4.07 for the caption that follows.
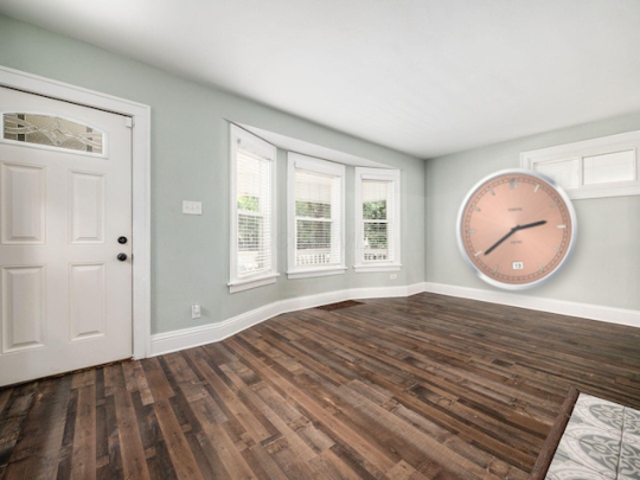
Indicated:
2.39
